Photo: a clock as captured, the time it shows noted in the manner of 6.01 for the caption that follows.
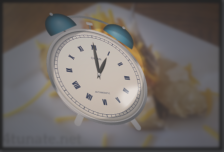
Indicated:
1.00
